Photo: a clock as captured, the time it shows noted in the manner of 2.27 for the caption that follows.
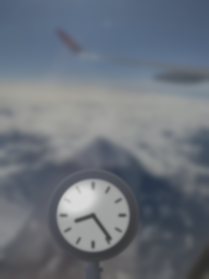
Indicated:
8.24
